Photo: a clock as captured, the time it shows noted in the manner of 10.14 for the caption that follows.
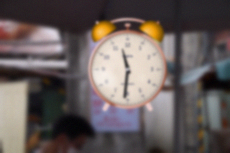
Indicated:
11.31
